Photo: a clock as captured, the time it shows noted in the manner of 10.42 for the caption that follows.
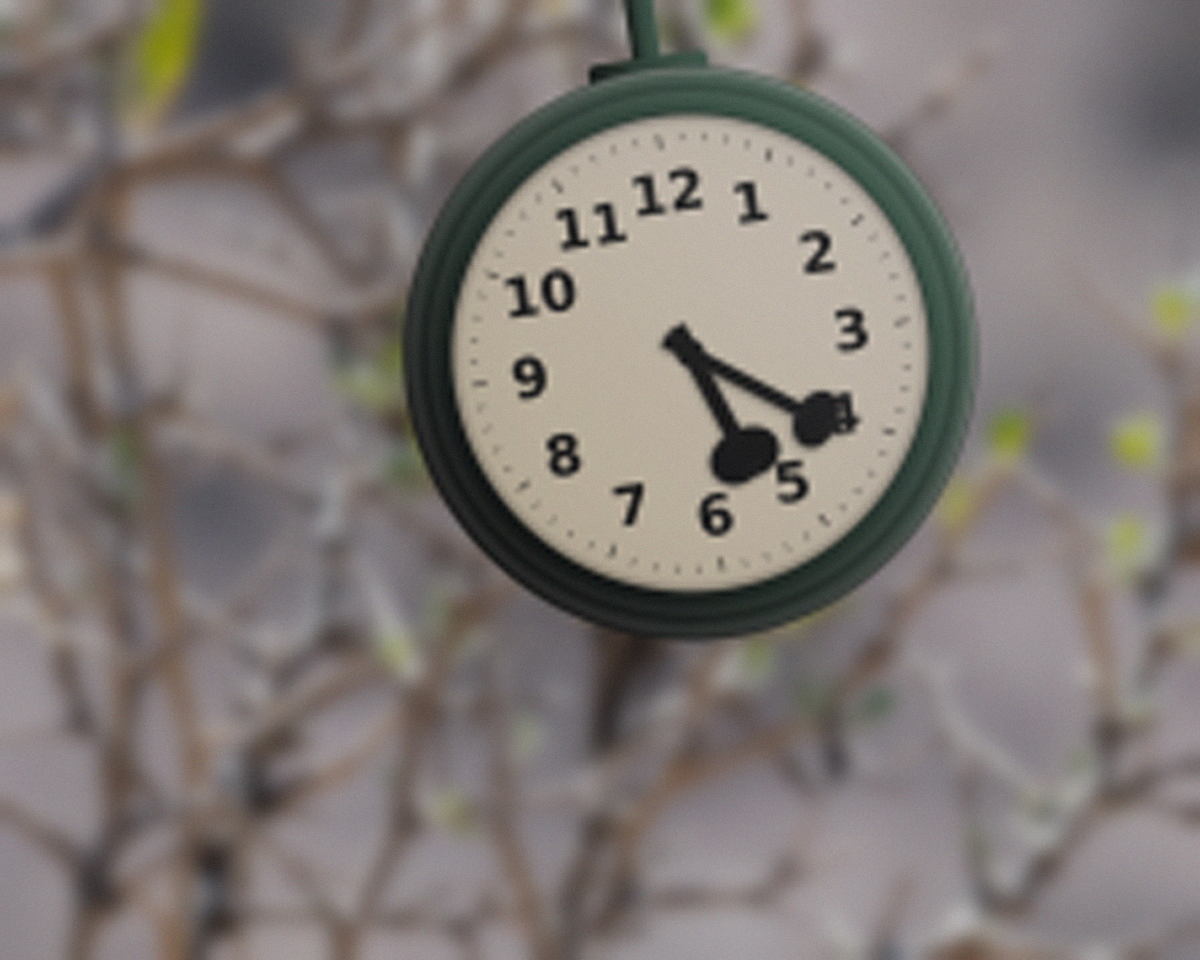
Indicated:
5.21
